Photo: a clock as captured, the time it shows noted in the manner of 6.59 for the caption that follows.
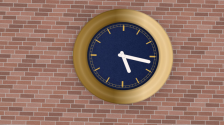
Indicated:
5.17
